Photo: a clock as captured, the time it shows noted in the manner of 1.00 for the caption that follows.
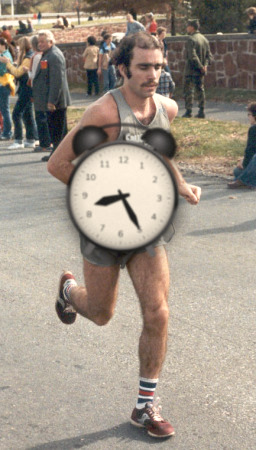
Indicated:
8.25
